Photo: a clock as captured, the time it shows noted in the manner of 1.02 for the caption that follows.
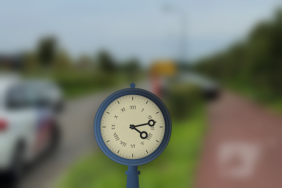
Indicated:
4.13
